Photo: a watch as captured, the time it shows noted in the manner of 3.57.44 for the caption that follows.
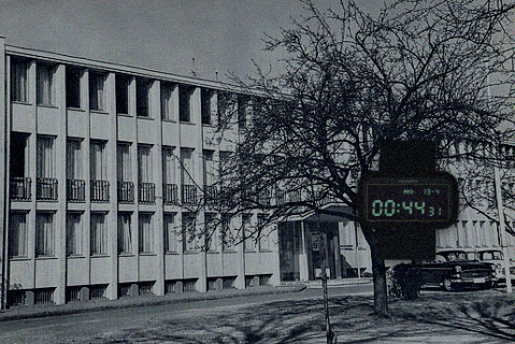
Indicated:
0.44.31
